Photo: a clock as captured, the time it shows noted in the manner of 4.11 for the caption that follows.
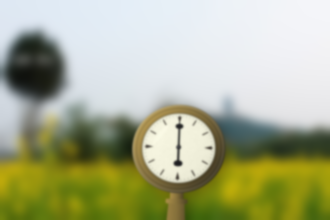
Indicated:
6.00
